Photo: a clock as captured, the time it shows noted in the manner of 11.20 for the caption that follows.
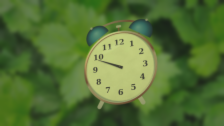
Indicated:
9.49
